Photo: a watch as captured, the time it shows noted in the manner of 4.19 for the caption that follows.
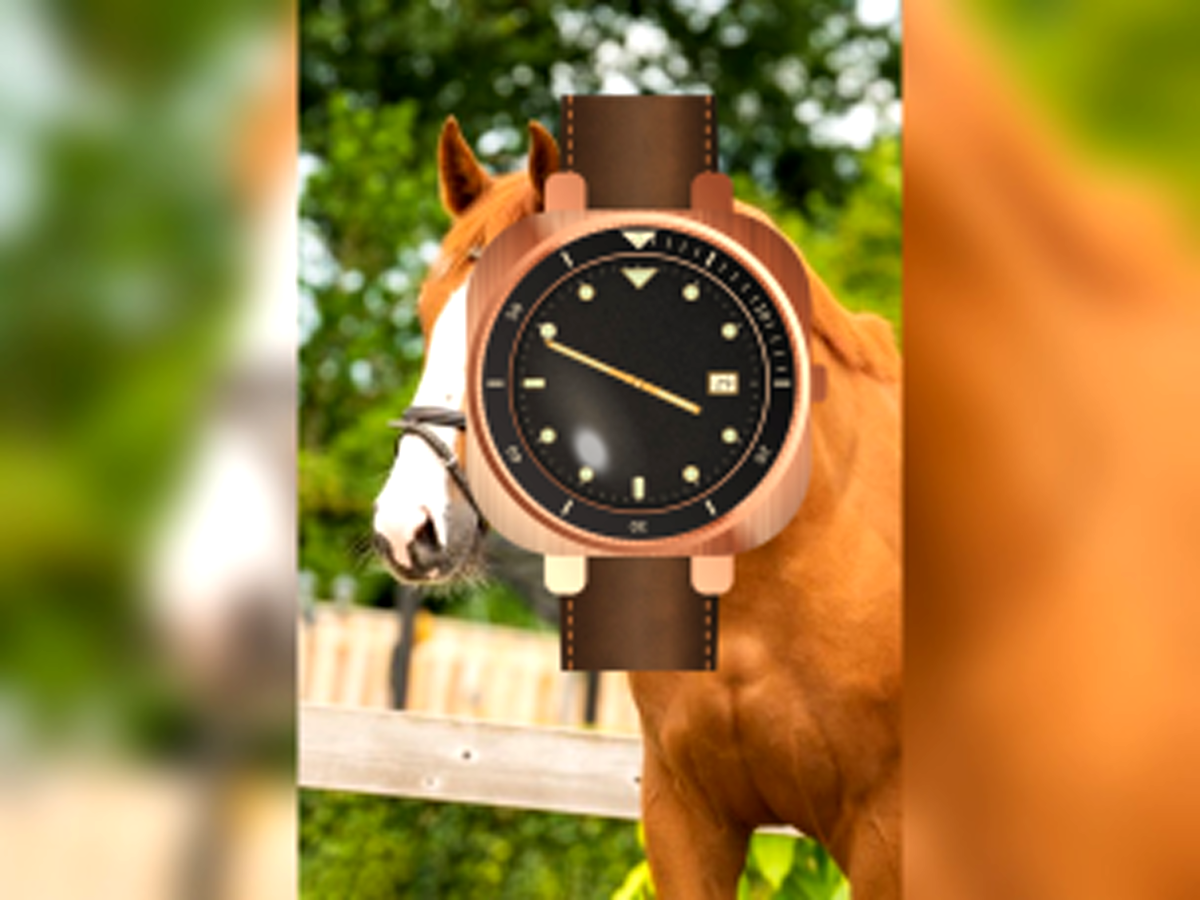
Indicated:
3.49
